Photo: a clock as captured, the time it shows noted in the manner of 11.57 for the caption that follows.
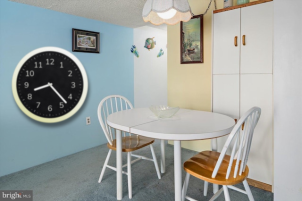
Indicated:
8.23
